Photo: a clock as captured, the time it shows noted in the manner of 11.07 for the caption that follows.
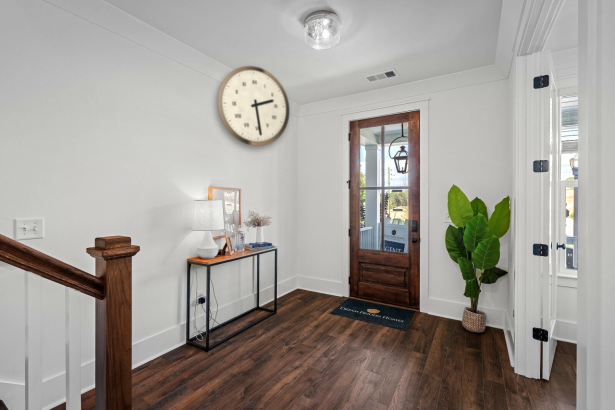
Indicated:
2.29
